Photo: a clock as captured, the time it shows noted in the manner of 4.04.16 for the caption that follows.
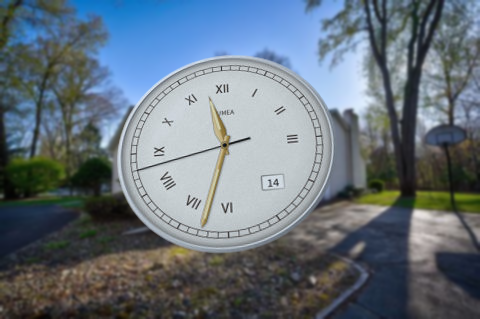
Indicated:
11.32.43
